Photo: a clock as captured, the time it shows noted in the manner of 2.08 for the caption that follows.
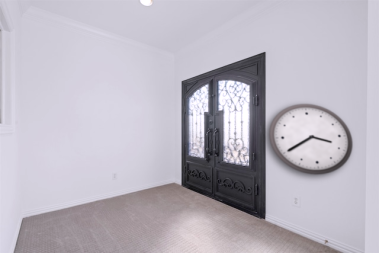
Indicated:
3.40
